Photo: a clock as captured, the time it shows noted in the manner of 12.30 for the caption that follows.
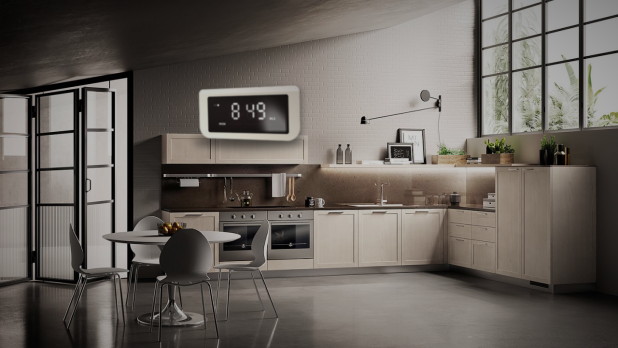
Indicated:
8.49
